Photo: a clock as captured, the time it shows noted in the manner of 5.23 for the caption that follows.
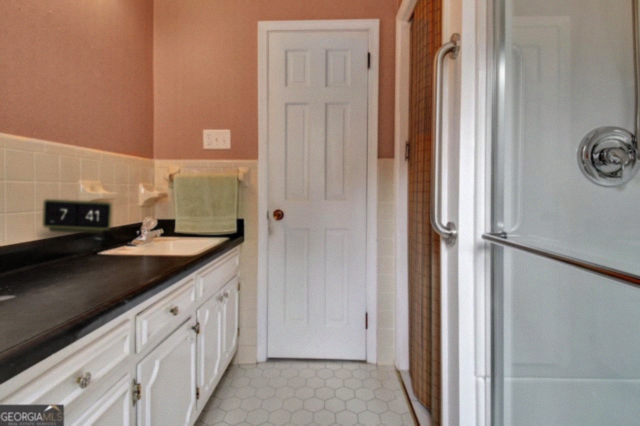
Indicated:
7.41
